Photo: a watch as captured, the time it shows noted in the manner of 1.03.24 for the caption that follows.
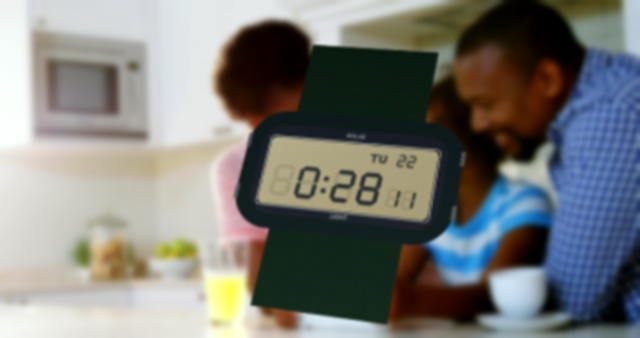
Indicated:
0.28.11
